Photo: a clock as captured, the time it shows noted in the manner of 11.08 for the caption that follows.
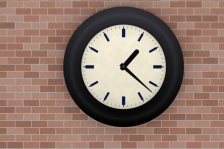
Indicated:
1.22
